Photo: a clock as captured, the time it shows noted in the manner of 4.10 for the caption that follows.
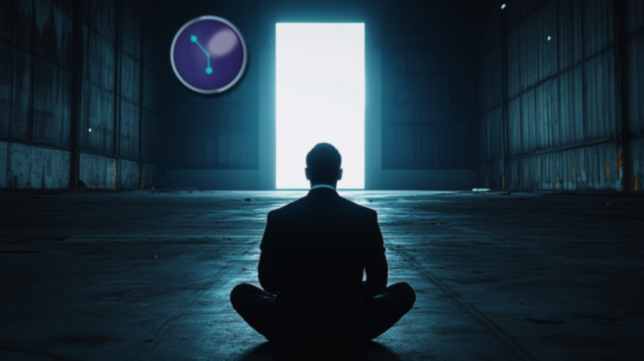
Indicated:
5.53
